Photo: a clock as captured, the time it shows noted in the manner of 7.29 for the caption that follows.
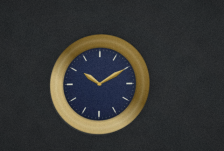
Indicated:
10.10
